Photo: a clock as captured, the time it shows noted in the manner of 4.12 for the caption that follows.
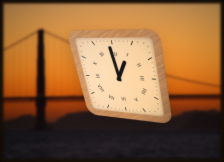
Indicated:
12.59
